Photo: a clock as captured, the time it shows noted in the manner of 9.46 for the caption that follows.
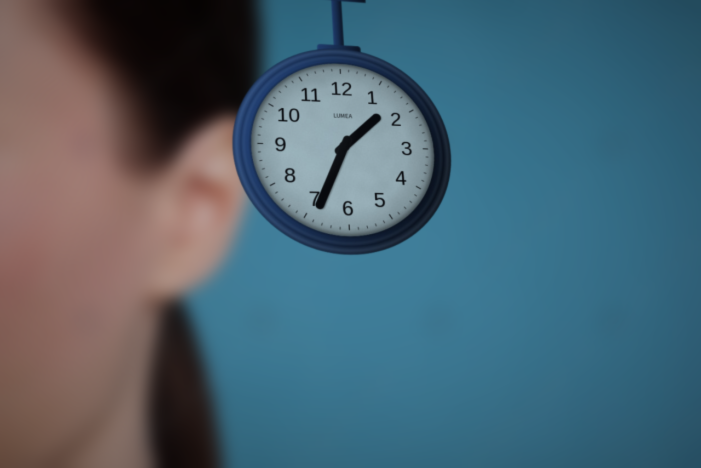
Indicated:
1.34
